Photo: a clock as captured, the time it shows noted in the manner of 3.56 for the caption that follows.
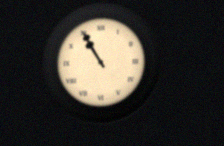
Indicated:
10.55
